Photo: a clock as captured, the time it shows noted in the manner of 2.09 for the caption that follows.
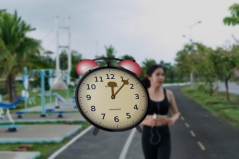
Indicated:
12.07
